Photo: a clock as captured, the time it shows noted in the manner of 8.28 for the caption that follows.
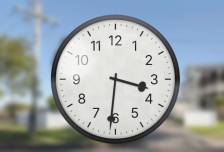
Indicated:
3.31
